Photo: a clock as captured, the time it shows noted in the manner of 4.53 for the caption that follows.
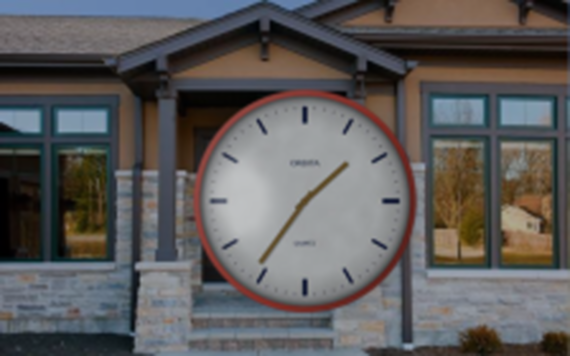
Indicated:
1.36
